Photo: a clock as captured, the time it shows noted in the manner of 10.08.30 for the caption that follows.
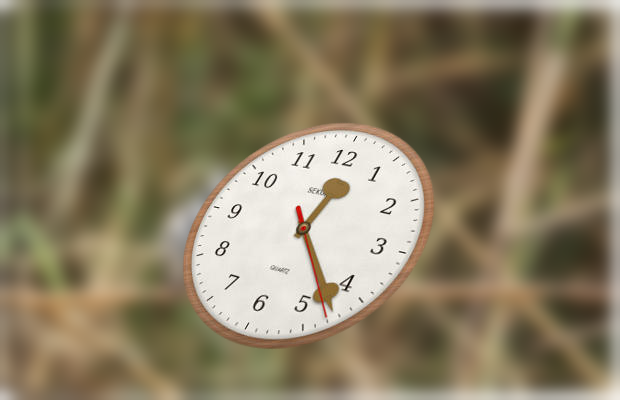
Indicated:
12.22.23
